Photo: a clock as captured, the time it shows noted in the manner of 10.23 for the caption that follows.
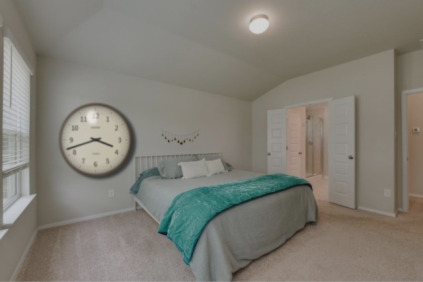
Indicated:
3.42
